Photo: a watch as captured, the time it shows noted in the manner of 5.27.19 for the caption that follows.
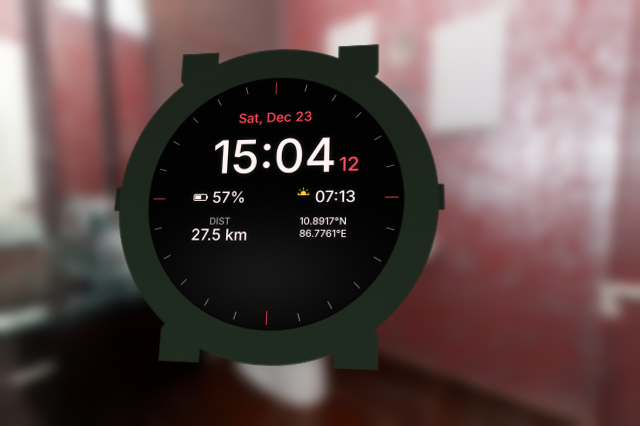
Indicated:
15.04.12
